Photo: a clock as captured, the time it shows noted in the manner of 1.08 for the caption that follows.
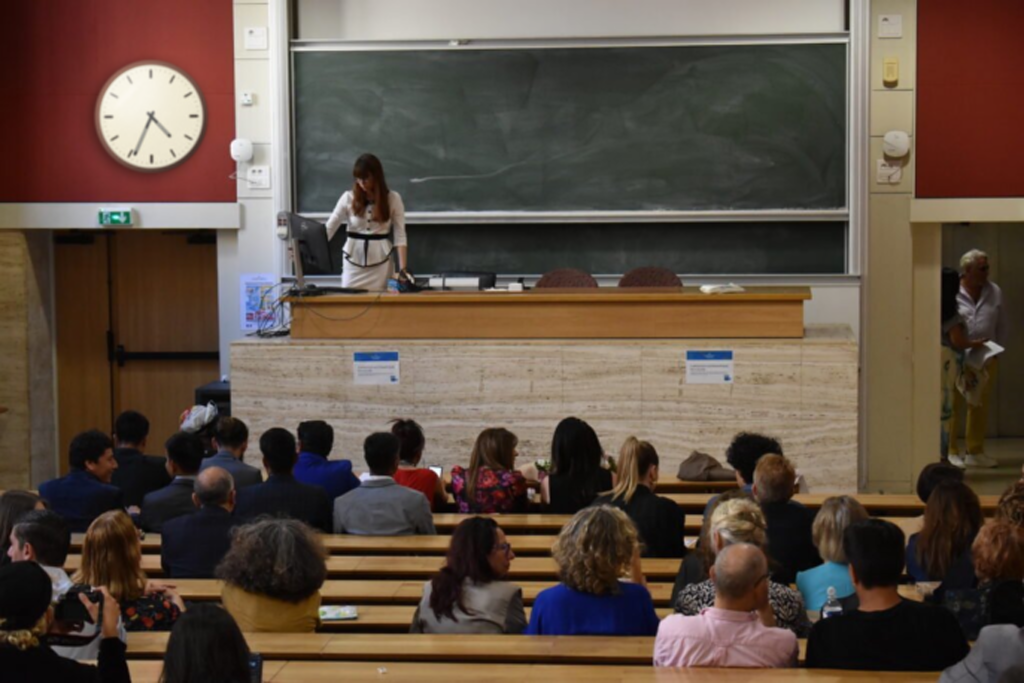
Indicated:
4.34
